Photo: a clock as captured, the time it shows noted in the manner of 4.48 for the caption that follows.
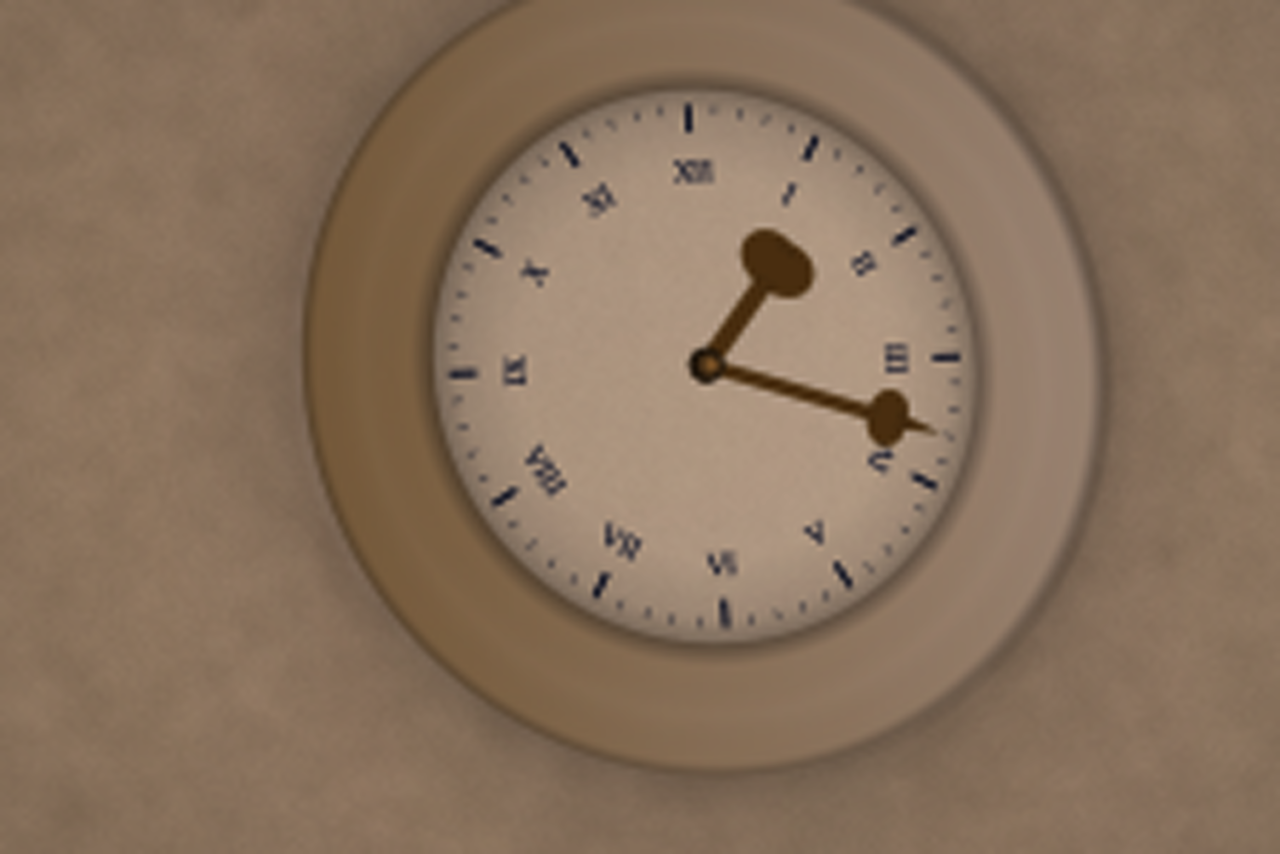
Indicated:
1.18
